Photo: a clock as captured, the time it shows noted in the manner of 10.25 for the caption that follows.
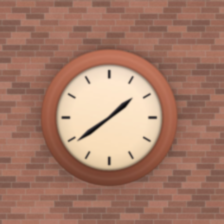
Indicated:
1.39
